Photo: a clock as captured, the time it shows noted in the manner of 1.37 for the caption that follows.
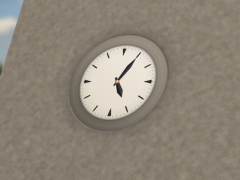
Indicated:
5.05
